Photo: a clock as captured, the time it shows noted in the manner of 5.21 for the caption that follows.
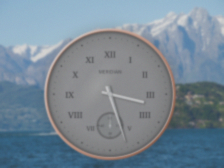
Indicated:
3.27
